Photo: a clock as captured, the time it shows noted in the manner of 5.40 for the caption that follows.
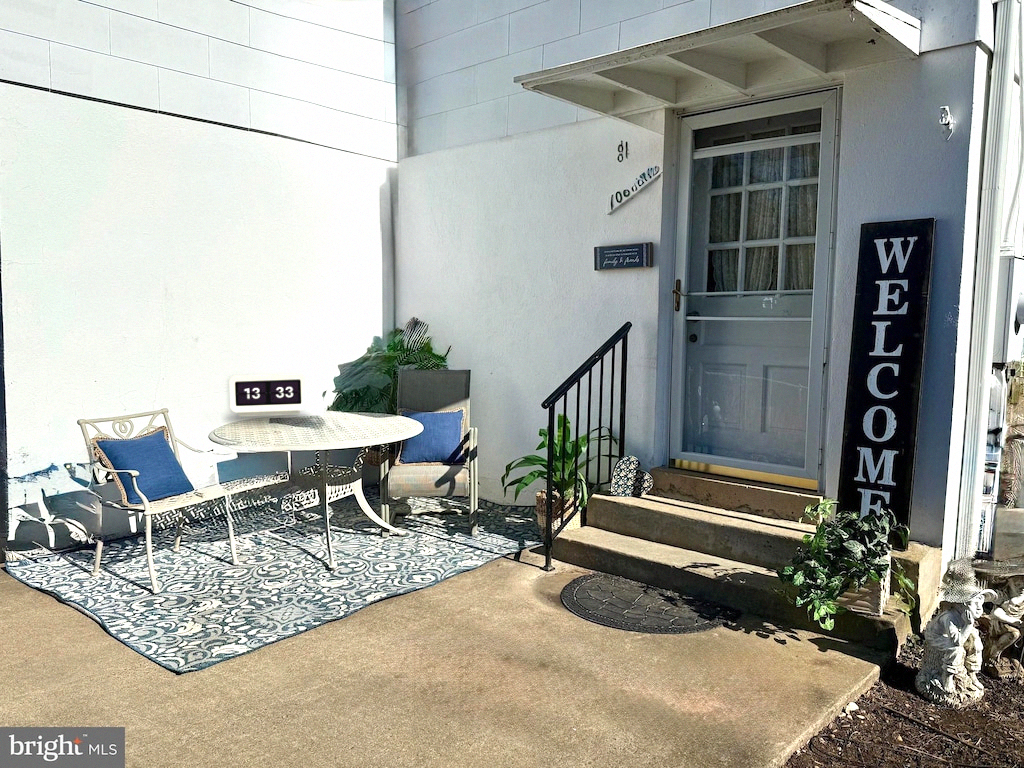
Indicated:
13.33
